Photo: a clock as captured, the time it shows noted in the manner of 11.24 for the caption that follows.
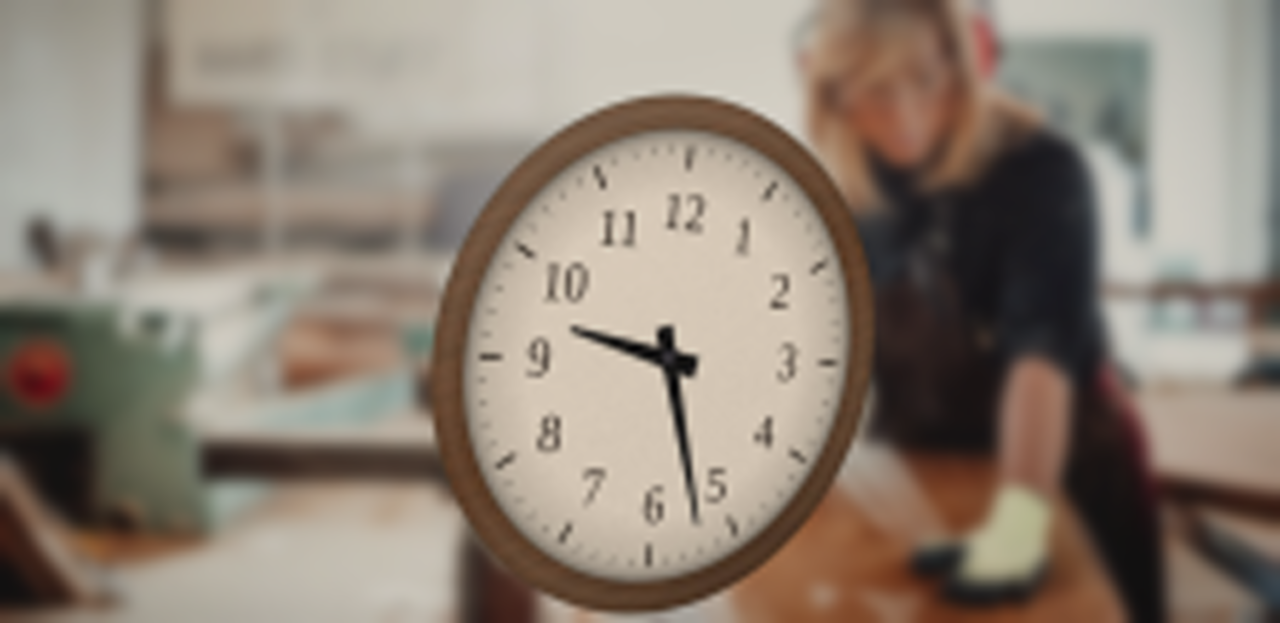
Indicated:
9.27
